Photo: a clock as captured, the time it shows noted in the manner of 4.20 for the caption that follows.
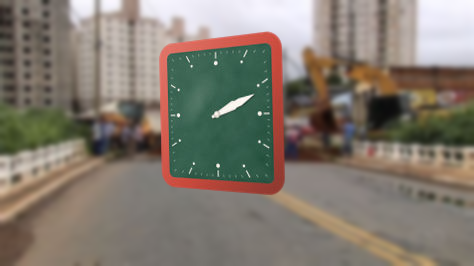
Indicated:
2.11
